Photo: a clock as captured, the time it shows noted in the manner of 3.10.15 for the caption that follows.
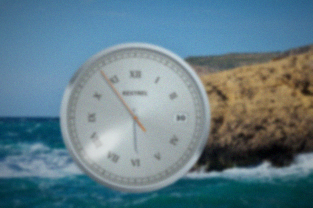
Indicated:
5.53.54
